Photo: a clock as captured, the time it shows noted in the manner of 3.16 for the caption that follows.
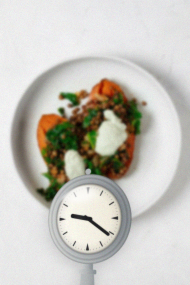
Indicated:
9.21
